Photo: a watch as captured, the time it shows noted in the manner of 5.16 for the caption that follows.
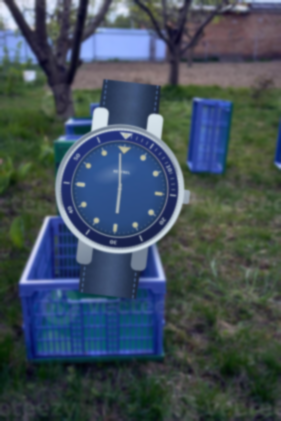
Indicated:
5.59
